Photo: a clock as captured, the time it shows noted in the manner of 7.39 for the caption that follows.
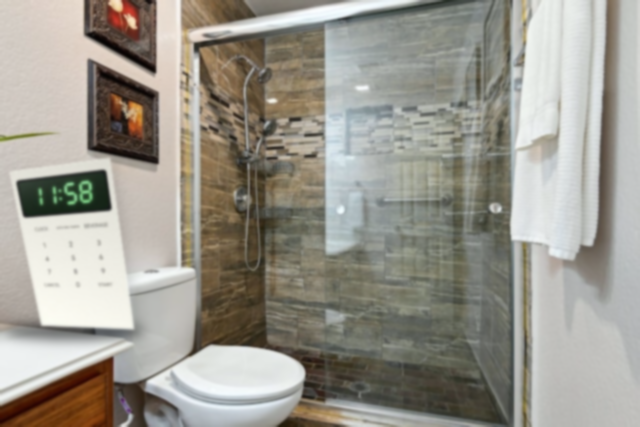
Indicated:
11.58
